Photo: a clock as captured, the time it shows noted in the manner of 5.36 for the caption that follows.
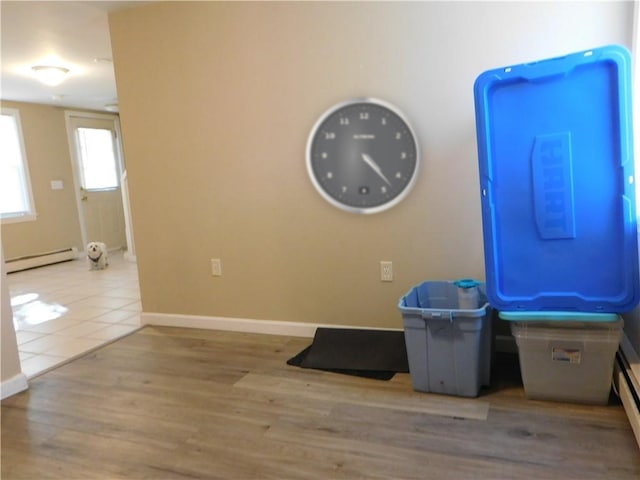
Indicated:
4.23
